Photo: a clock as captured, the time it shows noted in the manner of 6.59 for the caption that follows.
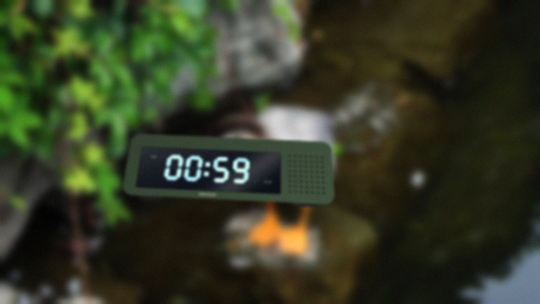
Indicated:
0.59
